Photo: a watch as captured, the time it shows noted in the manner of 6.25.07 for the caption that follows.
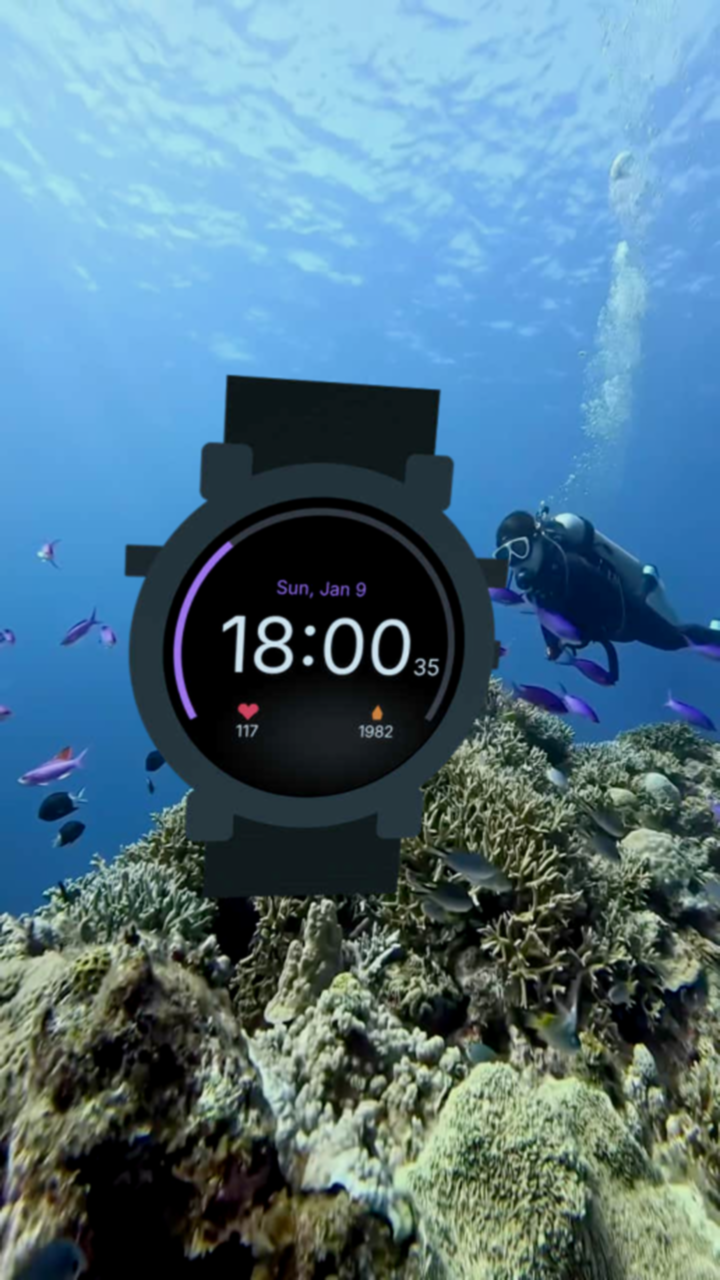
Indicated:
18.00.35
